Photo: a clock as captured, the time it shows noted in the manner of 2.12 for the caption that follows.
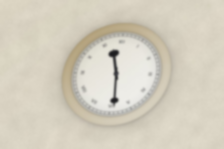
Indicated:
11.29
